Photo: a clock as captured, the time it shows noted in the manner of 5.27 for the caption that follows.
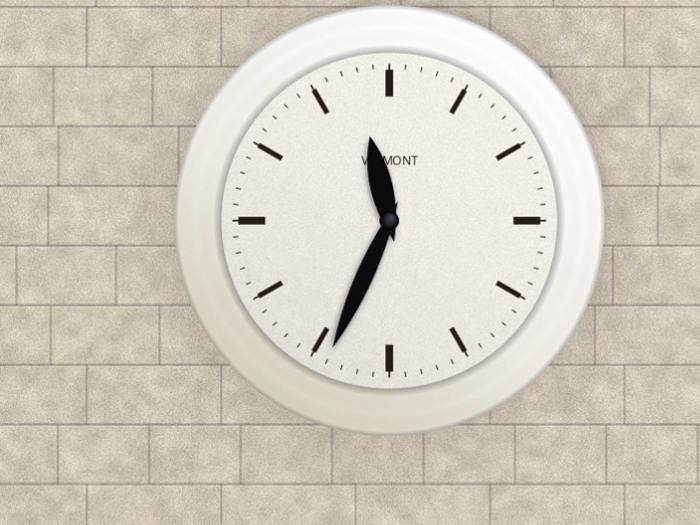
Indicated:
11.34
